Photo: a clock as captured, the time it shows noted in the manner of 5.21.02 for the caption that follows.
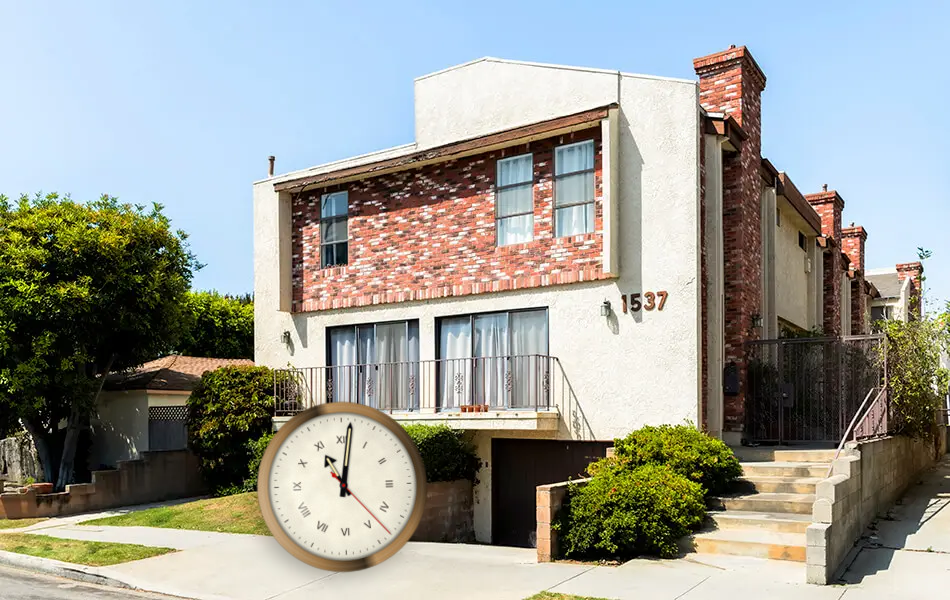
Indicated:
11.01.23
